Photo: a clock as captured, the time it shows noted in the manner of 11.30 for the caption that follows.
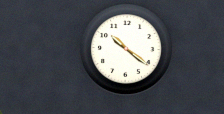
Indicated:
10.21
